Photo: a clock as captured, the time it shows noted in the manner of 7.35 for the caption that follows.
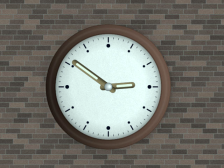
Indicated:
2.51
